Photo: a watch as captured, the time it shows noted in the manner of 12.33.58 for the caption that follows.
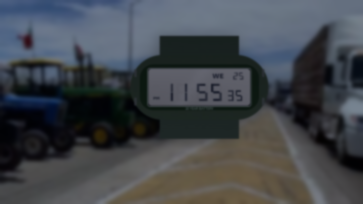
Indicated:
11.55.35
